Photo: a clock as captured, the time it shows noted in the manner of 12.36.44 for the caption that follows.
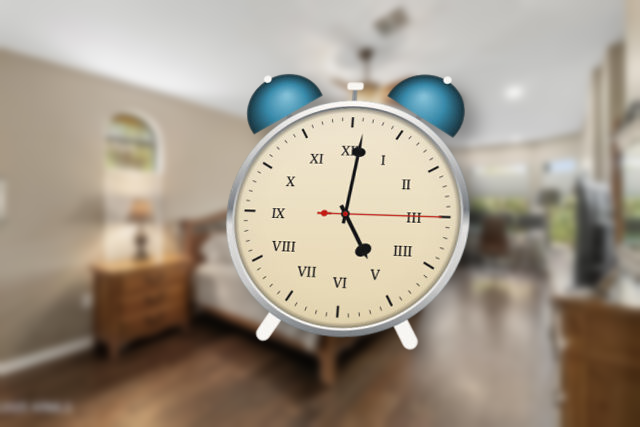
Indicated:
5.01.15
